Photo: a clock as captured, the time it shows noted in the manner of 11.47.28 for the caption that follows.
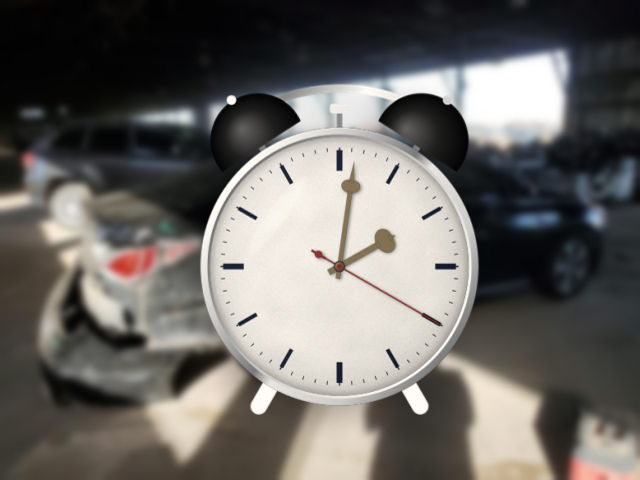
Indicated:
2.01.20
